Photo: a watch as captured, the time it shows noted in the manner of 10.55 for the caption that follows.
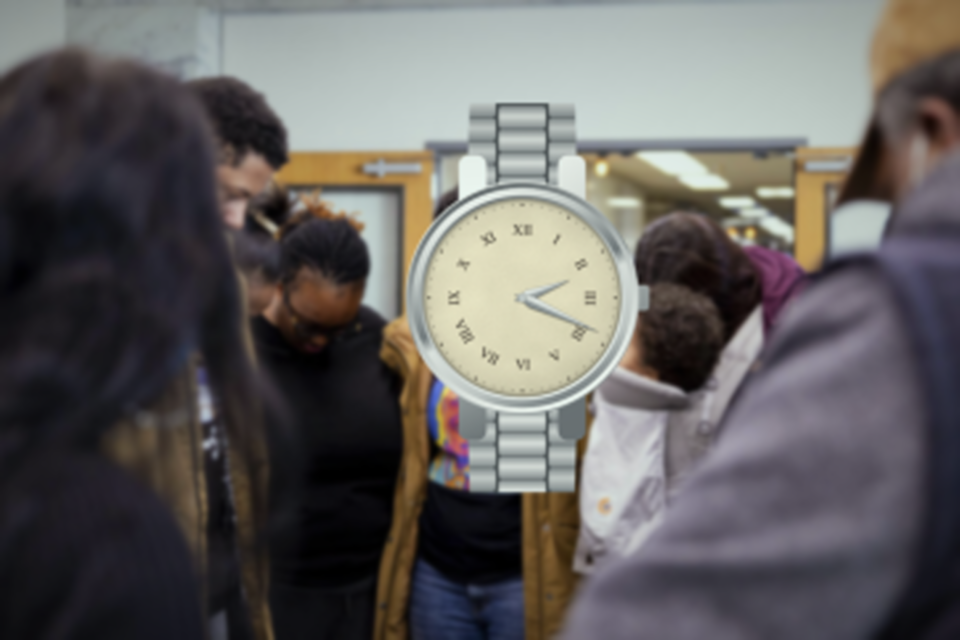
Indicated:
2.19
